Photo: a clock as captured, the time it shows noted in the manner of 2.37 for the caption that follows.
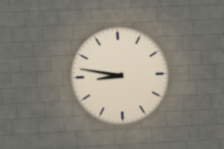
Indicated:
8.47
